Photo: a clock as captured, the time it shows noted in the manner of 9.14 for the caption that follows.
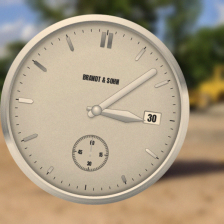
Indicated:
3.08
